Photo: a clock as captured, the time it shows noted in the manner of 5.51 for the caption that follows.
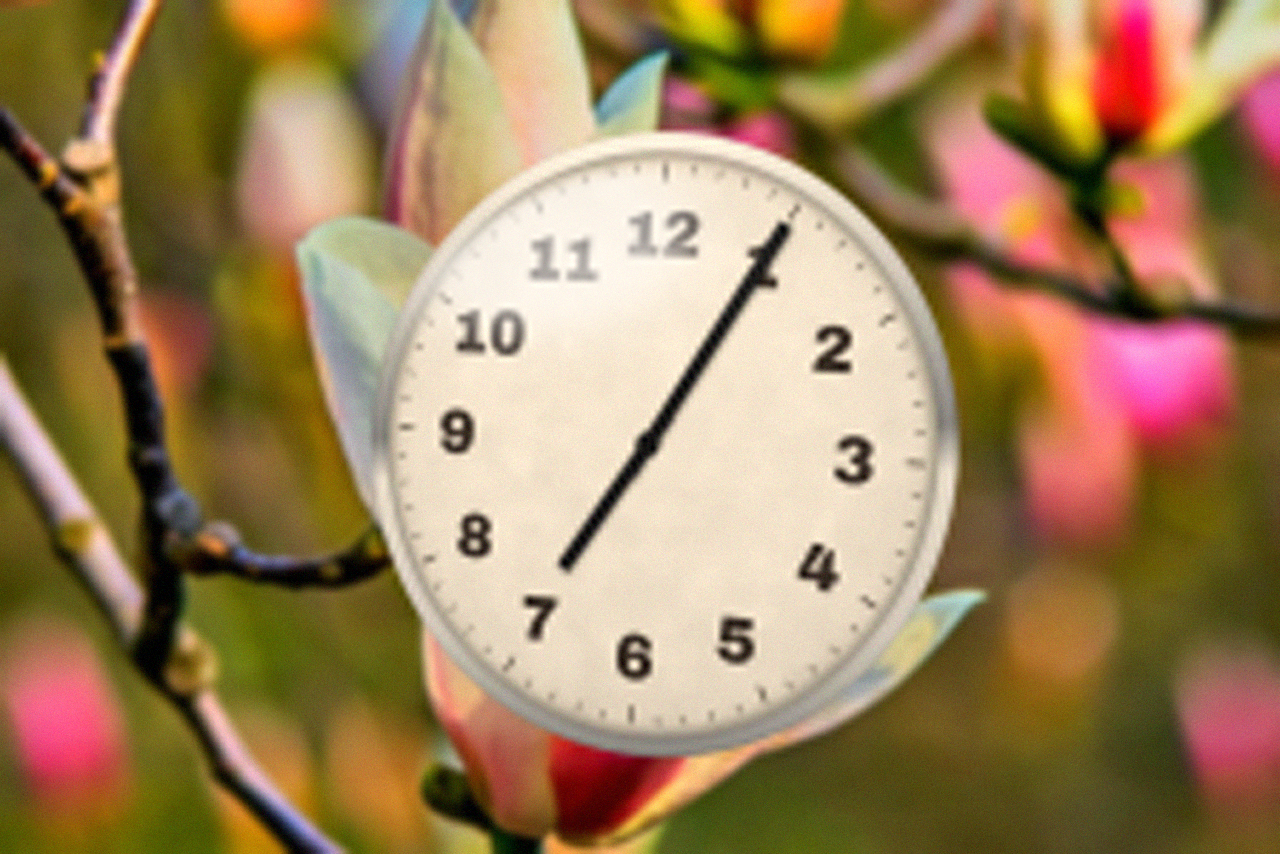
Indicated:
7.05
